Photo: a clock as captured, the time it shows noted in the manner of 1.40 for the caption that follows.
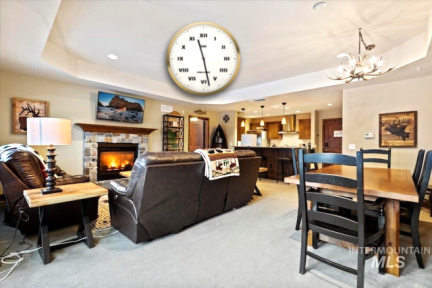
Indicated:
11.28
